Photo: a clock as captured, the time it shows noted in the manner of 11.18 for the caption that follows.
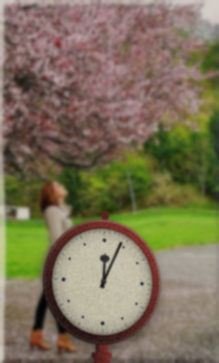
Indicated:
12.04
